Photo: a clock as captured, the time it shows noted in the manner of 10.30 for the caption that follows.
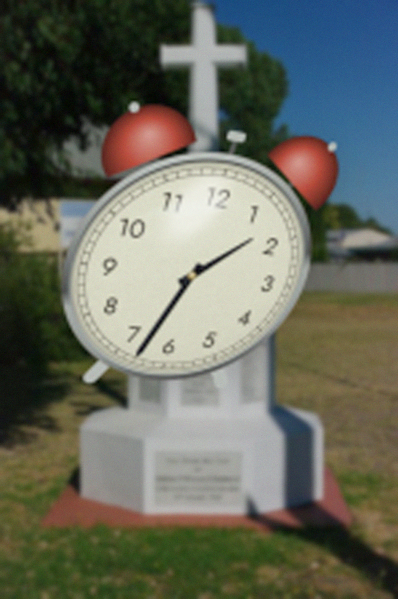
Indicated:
1.33
